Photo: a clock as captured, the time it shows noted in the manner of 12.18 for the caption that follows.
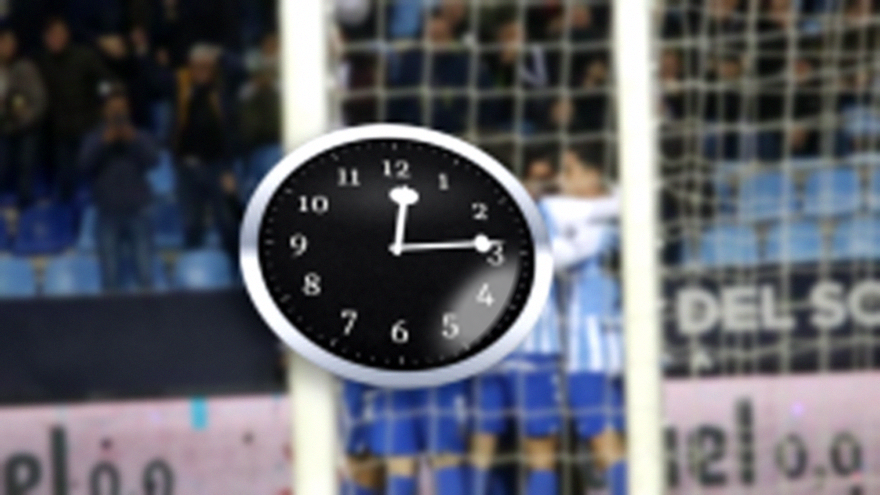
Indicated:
12.14
